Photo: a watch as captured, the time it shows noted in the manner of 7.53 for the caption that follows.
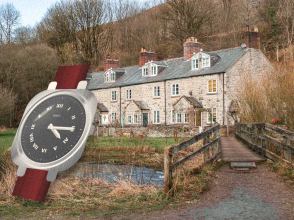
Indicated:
4.15
